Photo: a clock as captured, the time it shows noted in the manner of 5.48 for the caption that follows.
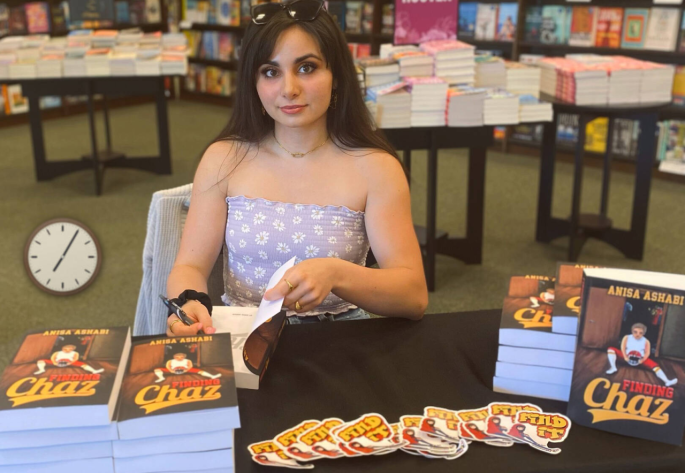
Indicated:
7.05
